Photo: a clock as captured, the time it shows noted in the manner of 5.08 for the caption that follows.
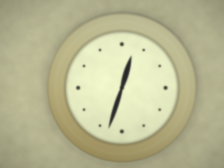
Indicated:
12.33
